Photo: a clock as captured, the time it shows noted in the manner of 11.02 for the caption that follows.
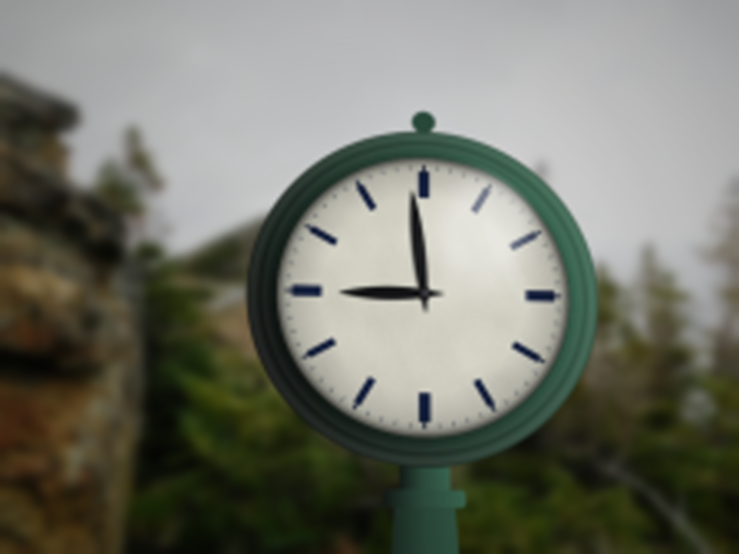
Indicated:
8.59
